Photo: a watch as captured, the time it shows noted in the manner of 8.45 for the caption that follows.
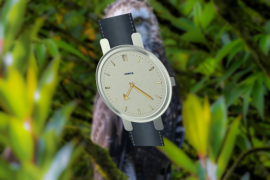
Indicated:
7.22
